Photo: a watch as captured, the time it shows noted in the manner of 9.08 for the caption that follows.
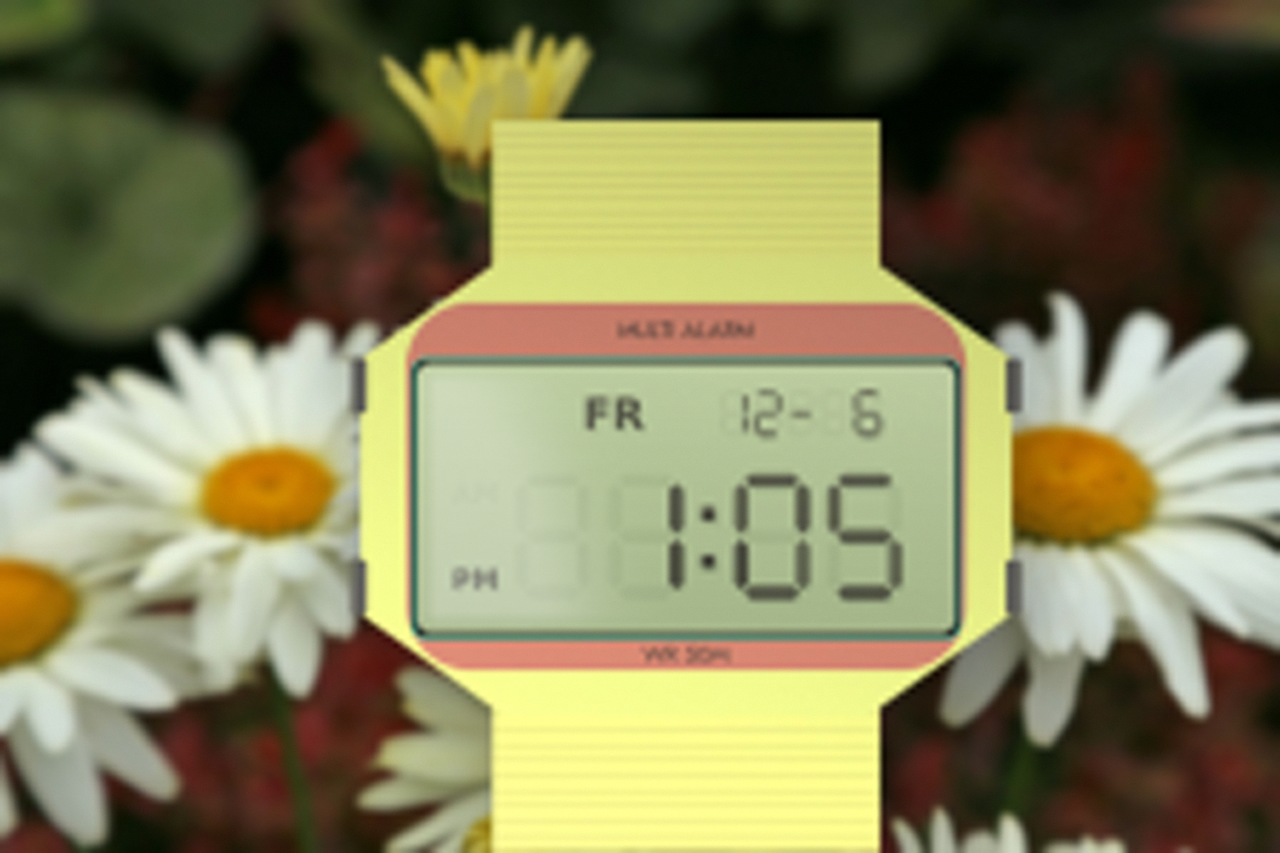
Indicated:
1.05
